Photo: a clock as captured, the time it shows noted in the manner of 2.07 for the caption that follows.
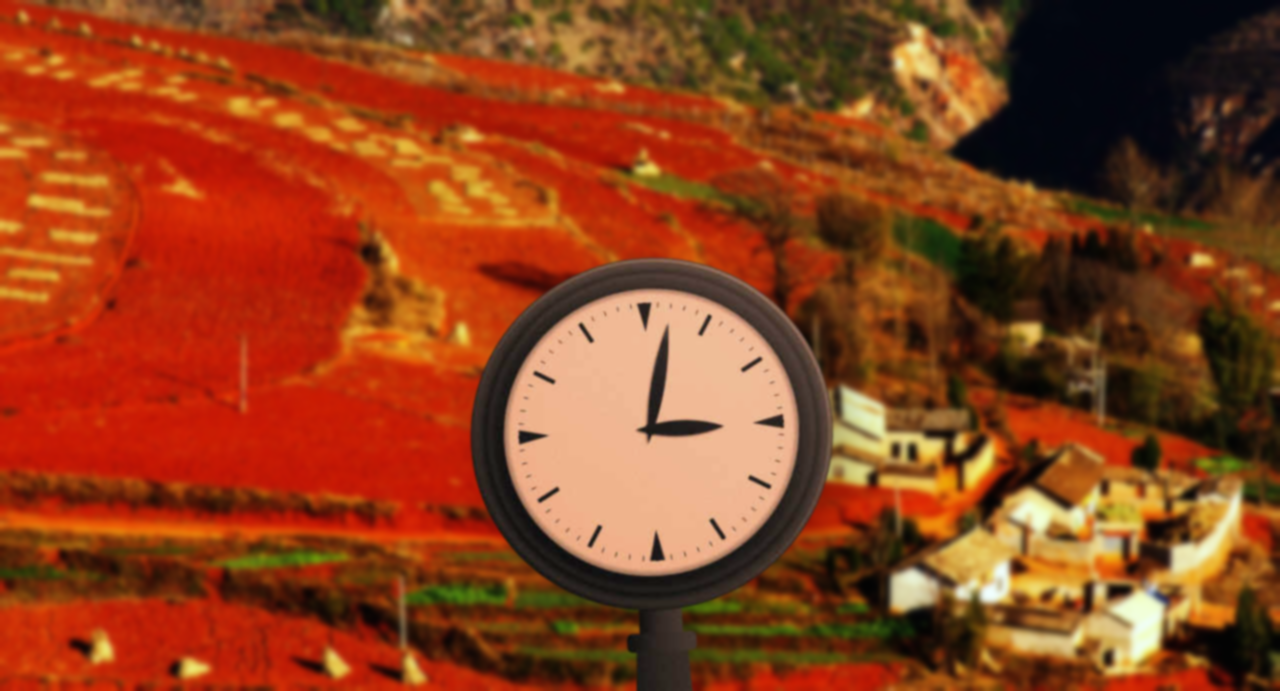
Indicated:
3.02
